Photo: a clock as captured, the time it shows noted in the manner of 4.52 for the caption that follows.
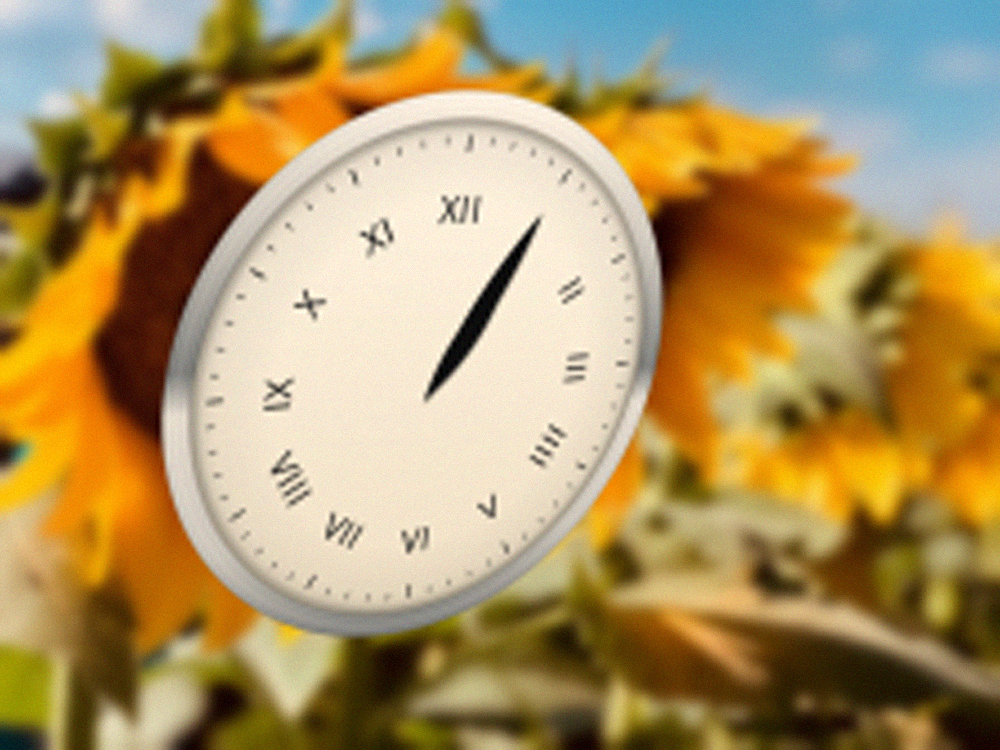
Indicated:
1.05
